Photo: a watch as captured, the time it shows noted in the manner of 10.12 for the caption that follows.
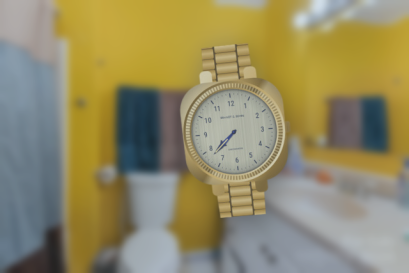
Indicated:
7.38
